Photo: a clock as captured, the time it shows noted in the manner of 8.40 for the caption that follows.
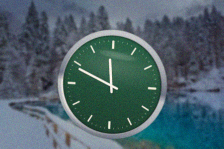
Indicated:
11.49
